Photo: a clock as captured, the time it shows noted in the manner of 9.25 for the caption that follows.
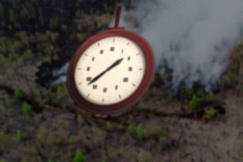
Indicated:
1.38
